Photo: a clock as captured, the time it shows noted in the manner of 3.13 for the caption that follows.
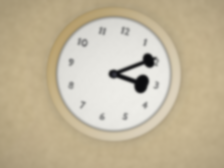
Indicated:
3.09
